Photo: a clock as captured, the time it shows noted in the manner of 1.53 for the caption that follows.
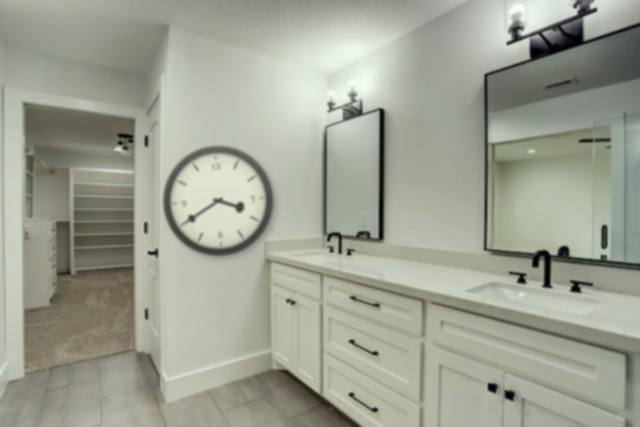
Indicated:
3.40
